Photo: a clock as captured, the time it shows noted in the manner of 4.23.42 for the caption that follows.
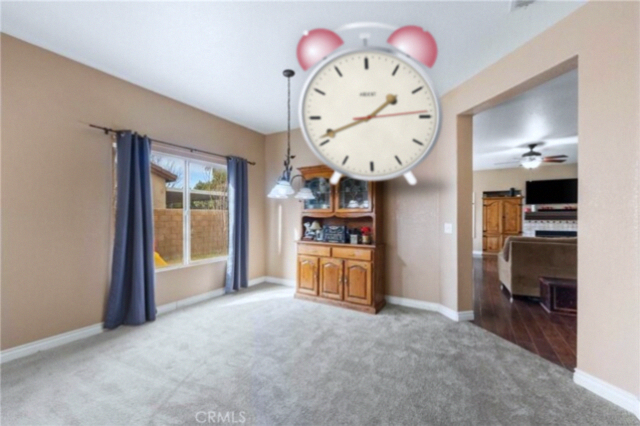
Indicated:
1.41.14
